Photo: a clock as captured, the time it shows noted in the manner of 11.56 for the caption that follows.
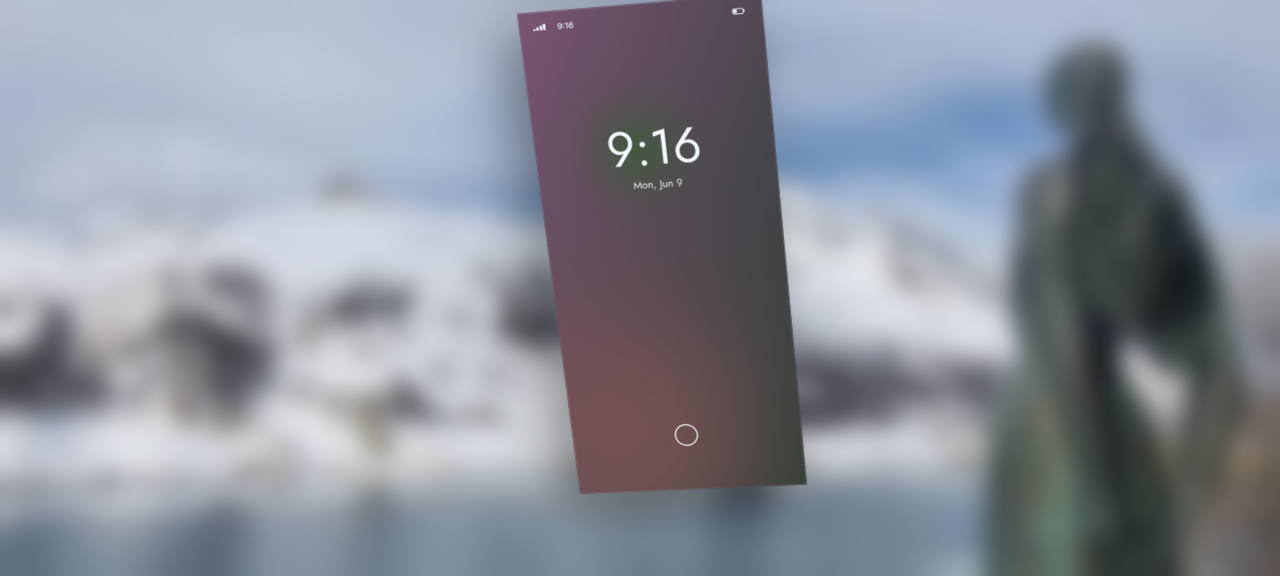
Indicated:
9.16
